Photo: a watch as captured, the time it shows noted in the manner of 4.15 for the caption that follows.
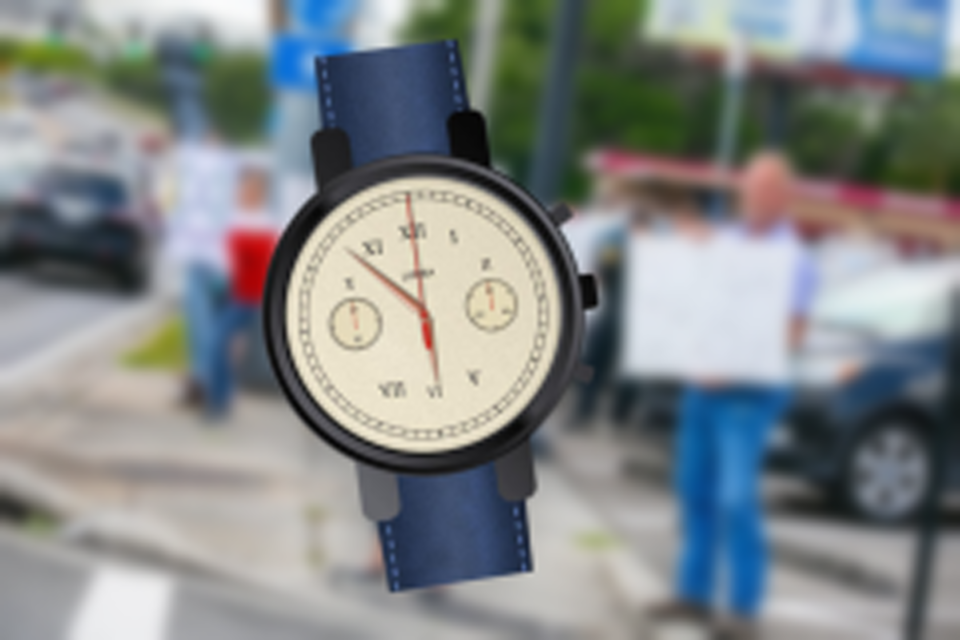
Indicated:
5.53
